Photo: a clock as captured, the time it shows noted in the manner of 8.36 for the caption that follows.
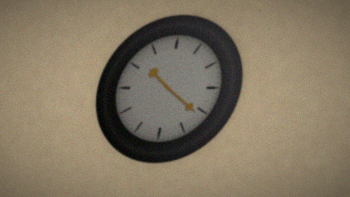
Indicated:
10.21
